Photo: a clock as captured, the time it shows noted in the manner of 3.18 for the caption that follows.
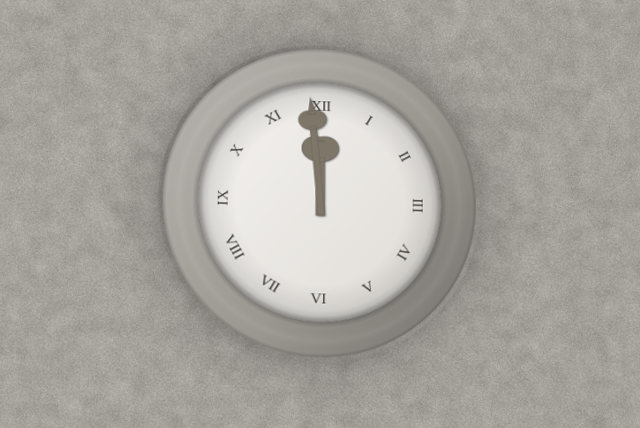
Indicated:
11.59
